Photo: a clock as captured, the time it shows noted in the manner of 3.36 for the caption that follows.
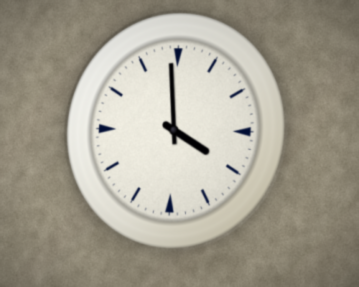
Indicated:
3.59
